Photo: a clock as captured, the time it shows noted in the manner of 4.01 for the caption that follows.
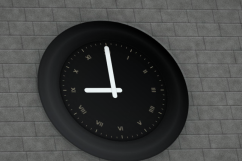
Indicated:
9.00
